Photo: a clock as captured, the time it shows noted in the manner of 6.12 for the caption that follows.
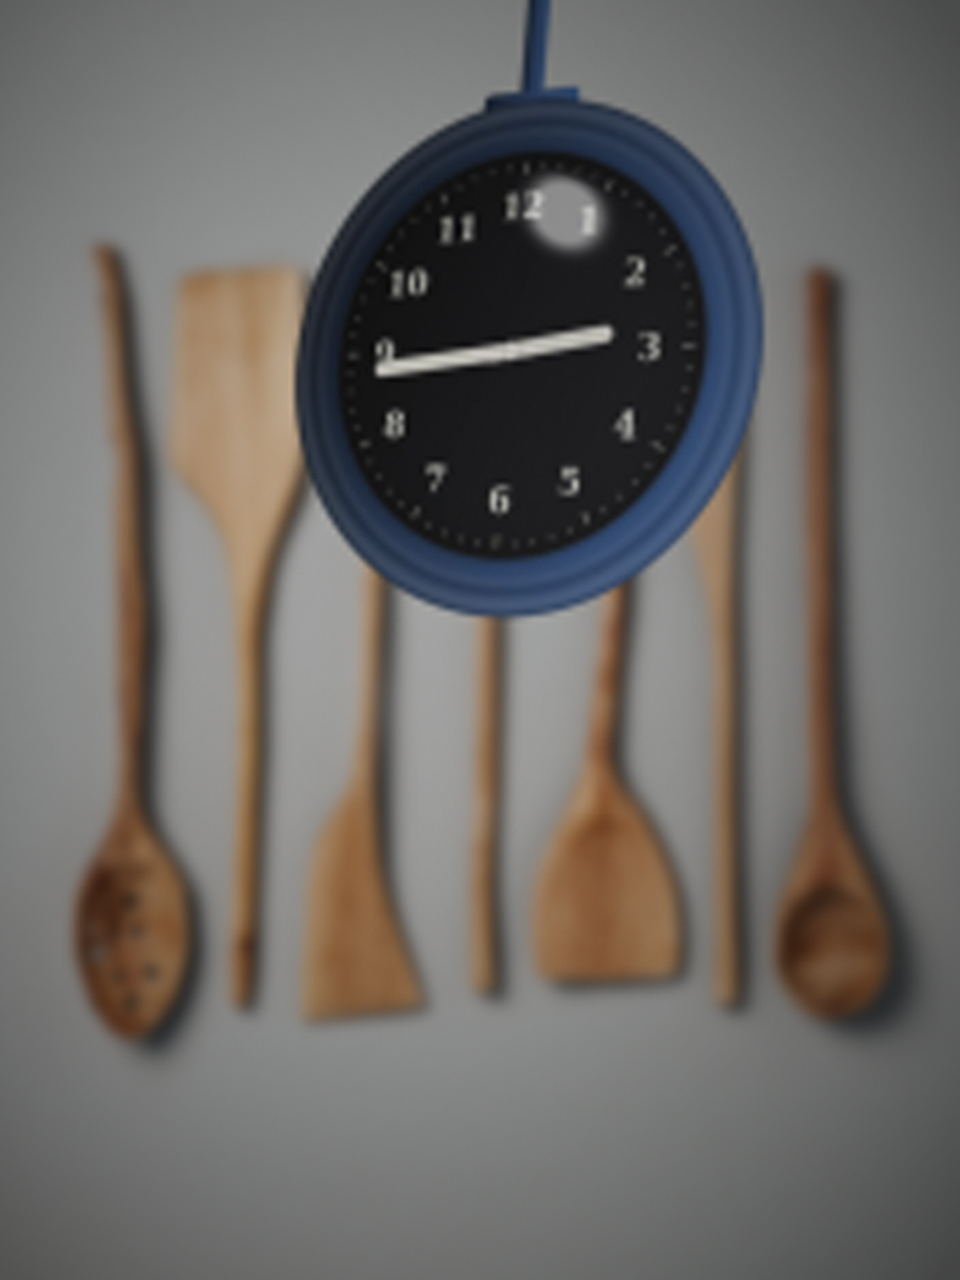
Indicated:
2.44
